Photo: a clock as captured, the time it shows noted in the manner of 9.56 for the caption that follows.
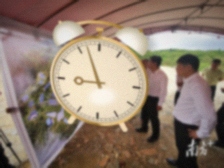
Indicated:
8.57
